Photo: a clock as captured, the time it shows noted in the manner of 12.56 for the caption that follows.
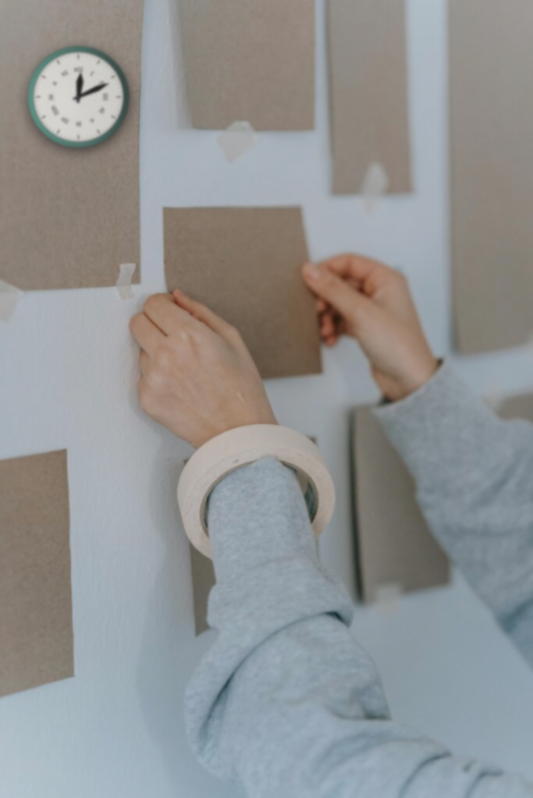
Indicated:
12.11
